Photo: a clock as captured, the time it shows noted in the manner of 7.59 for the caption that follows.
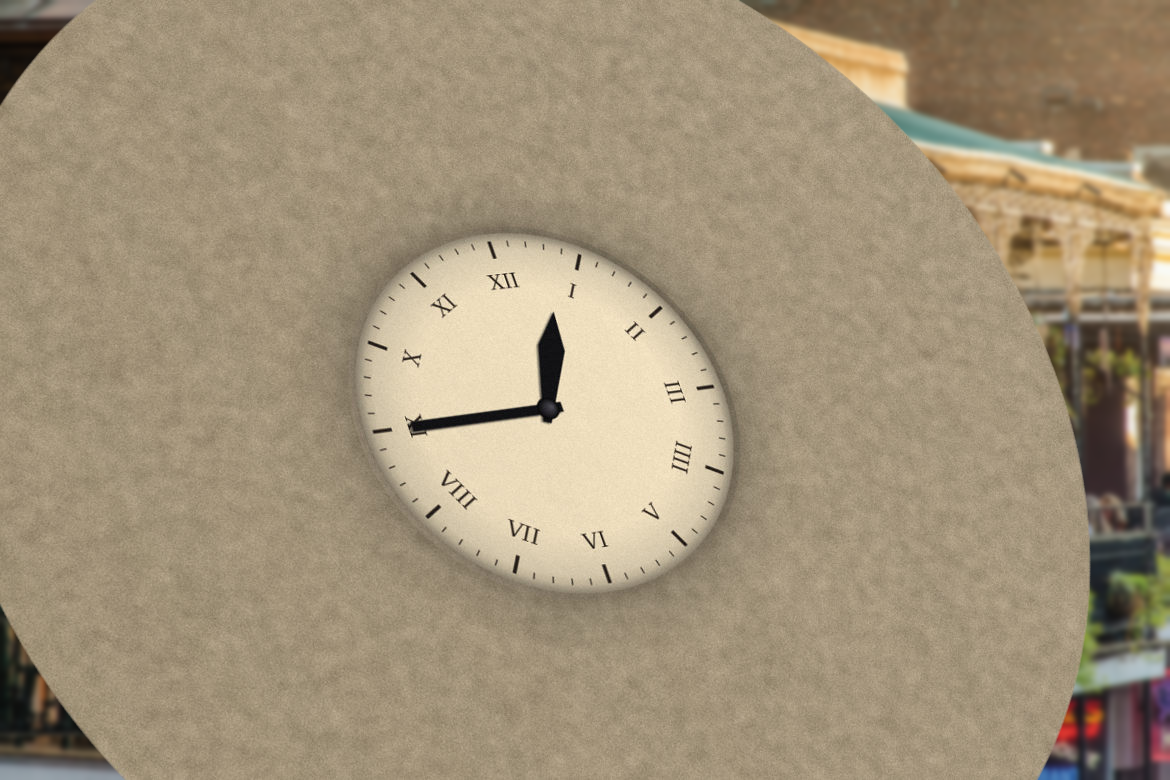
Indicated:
12.45
